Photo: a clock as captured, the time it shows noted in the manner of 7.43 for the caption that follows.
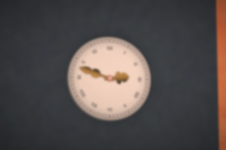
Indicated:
2.48
